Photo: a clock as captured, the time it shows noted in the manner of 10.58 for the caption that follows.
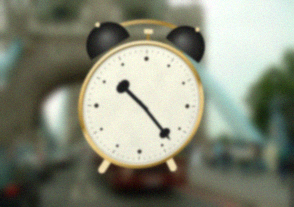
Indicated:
10.23
